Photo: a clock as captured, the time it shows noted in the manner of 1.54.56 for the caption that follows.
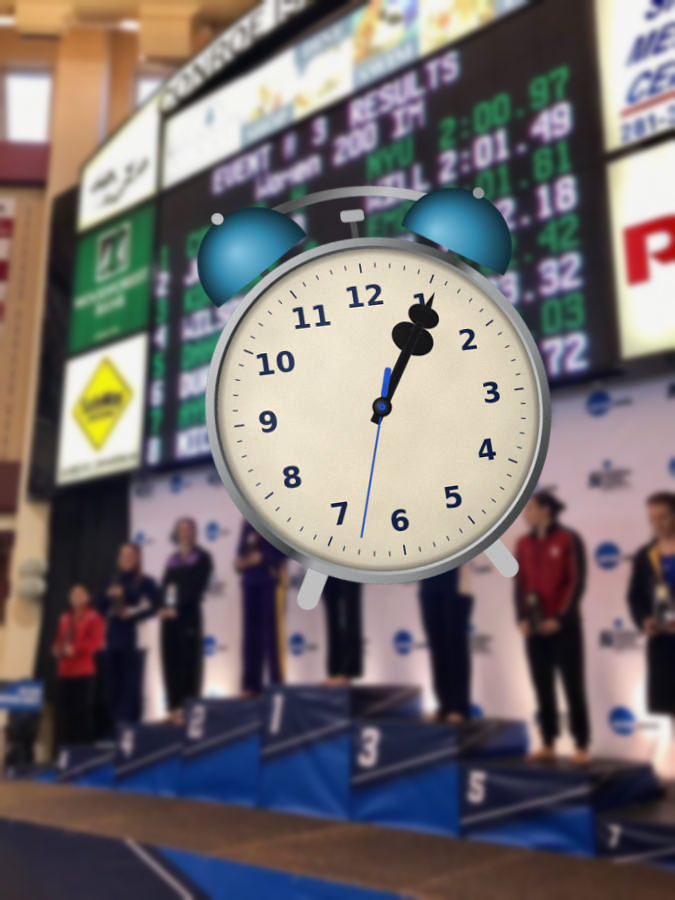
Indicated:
1.05.33
